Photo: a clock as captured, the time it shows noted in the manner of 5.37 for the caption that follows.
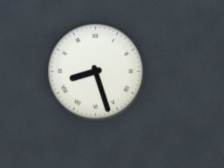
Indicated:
8.27
